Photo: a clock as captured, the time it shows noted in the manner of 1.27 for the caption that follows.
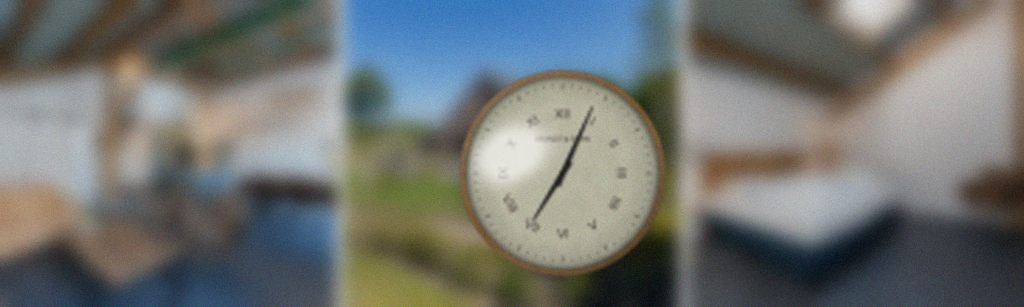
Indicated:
7.04
